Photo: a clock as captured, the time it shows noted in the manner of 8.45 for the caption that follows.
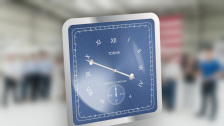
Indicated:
3.49
